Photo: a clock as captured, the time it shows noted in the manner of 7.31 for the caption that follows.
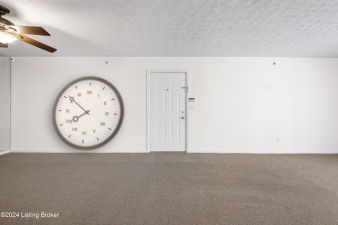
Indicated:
7.51
